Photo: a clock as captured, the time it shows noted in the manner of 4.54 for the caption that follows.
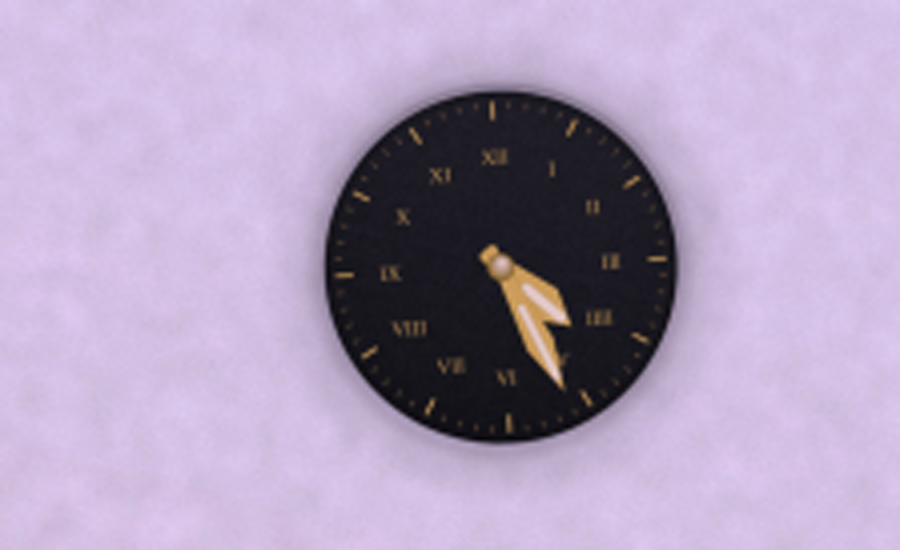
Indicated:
4.26
